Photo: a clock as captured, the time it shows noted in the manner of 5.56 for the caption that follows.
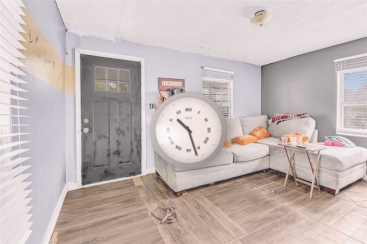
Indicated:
10.27
